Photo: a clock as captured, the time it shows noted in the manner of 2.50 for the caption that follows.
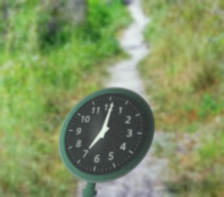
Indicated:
7.01
